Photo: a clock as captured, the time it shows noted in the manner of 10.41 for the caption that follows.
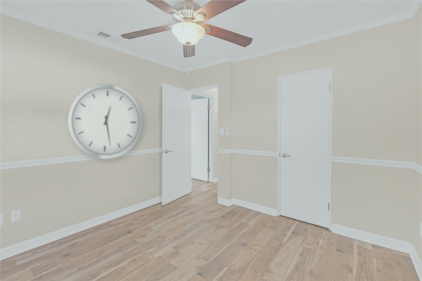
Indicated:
12.28
